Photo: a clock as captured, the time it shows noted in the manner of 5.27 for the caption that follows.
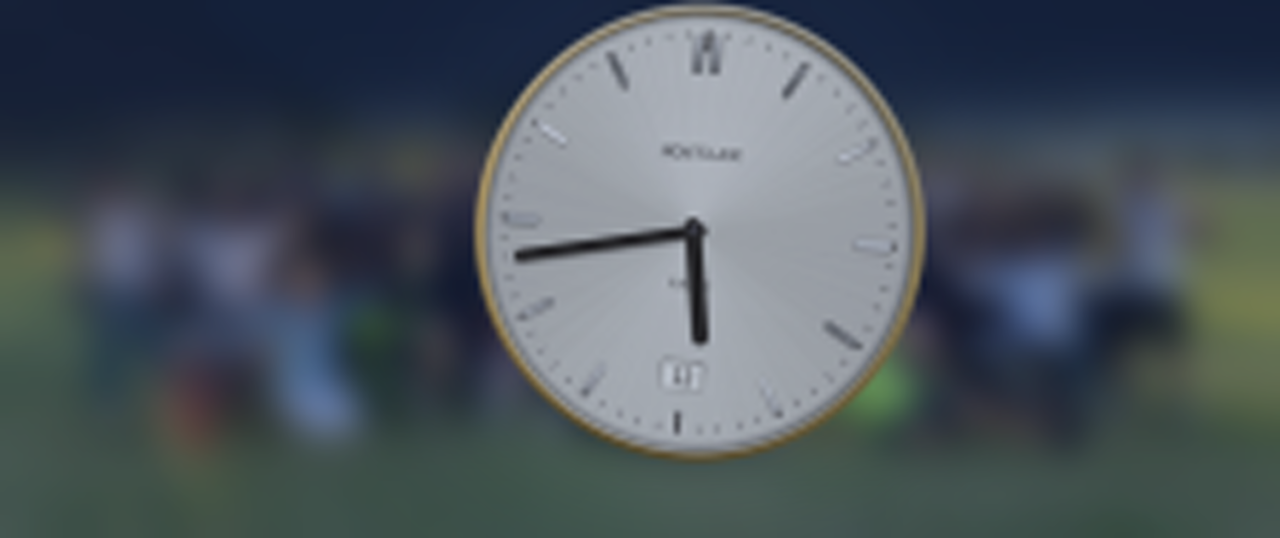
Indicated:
5.43
